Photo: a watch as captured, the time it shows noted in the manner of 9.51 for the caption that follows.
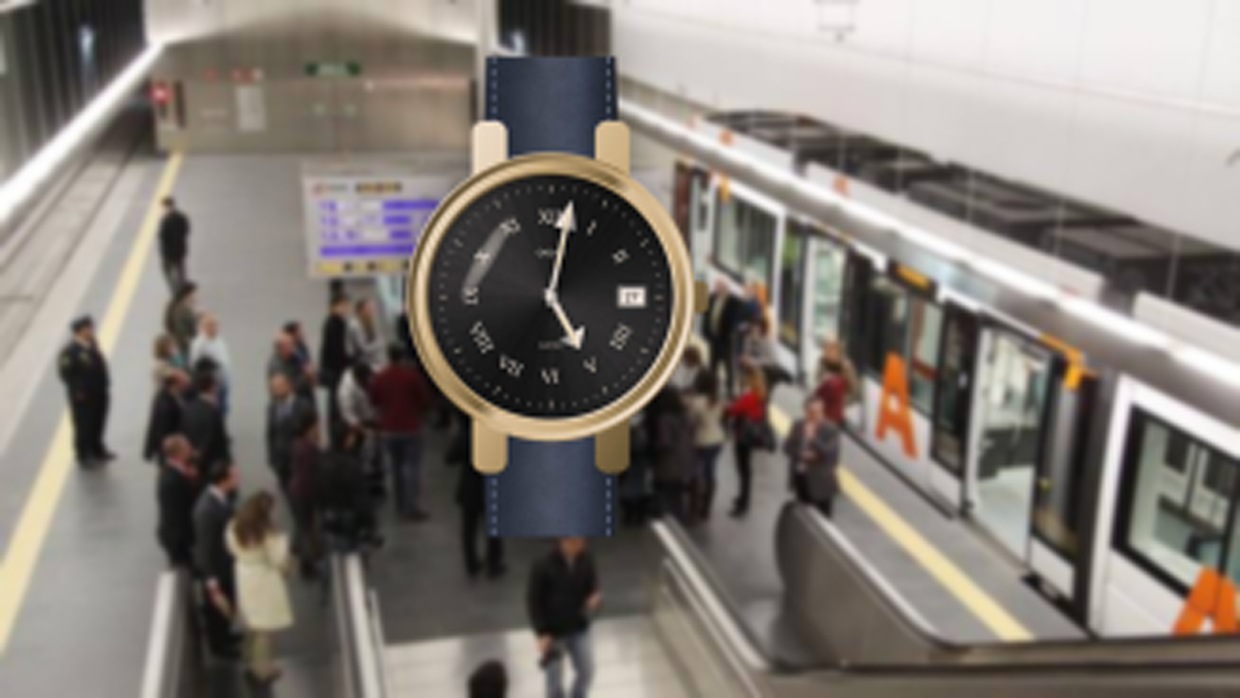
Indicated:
5.02
